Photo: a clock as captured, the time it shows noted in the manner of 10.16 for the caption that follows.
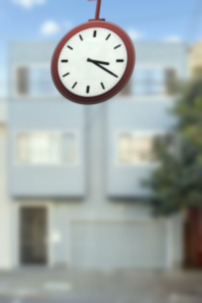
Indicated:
3.20
